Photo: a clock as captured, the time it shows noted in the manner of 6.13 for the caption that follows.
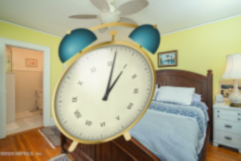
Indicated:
1.01
